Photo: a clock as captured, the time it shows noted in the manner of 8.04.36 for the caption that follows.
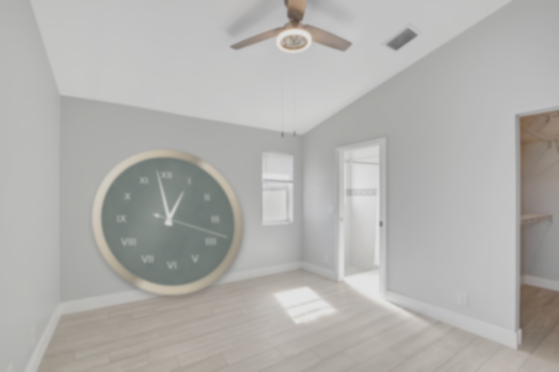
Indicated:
12.58.18
